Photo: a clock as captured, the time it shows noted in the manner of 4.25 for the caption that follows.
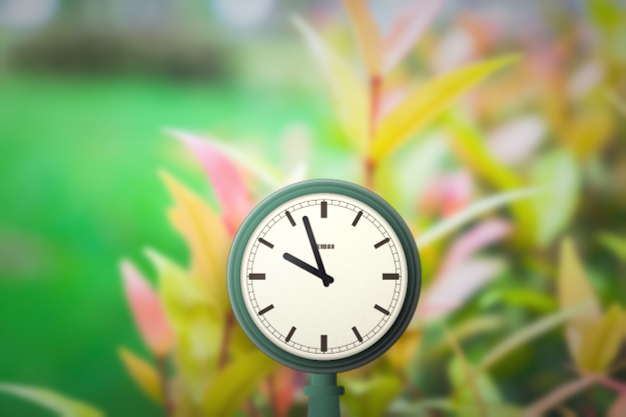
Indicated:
9.57
